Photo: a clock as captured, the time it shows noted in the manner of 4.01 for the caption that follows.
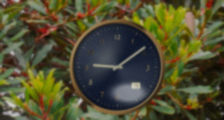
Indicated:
9.09
